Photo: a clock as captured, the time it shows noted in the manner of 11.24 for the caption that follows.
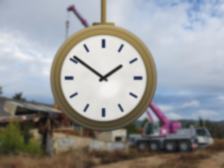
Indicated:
1.51
